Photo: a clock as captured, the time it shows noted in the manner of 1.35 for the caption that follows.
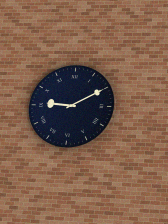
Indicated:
9.10
